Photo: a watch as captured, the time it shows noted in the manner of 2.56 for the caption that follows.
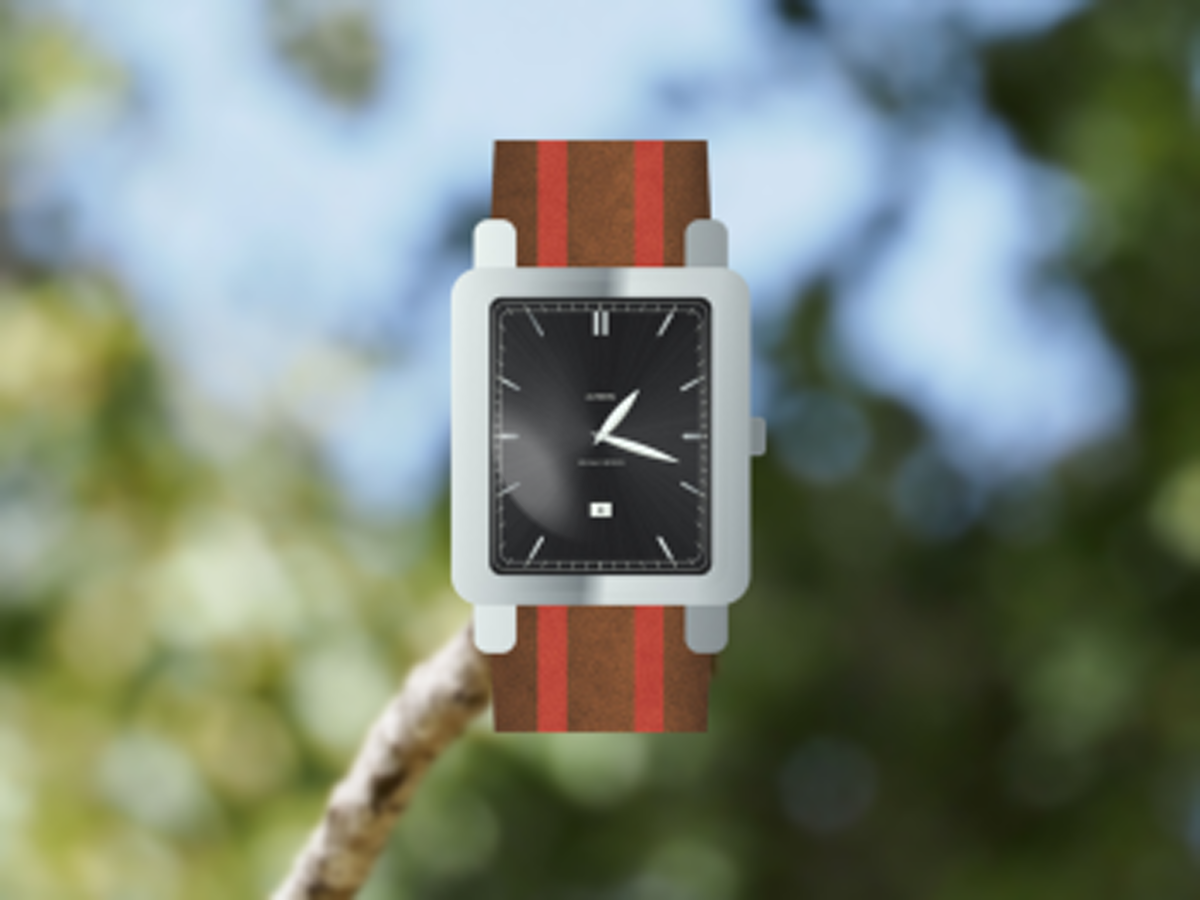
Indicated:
1.18
